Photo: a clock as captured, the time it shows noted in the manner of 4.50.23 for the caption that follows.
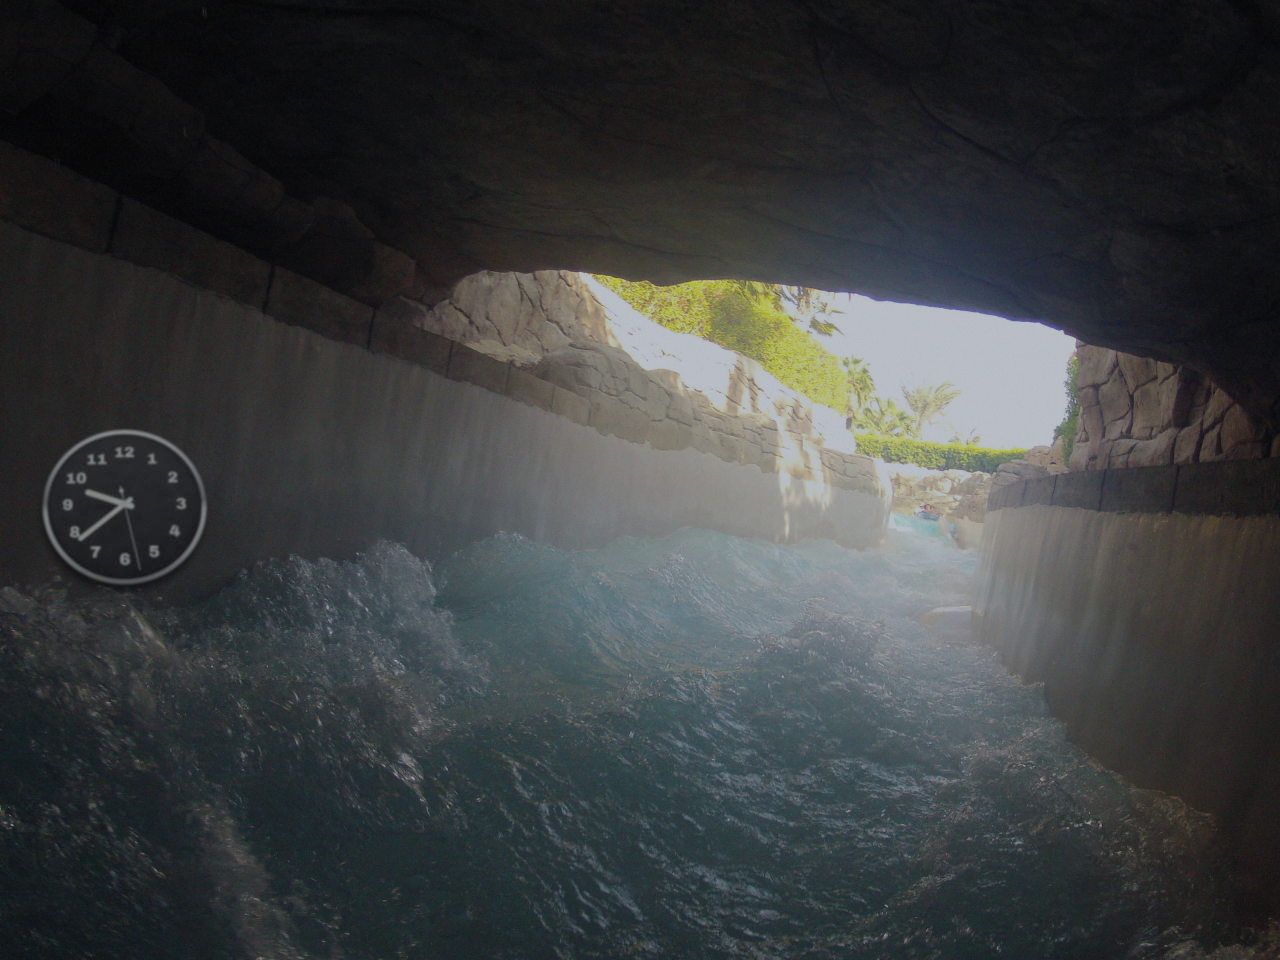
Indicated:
9.38.28
